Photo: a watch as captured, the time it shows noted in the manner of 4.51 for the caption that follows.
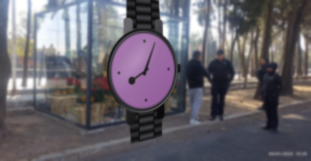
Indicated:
8.04
